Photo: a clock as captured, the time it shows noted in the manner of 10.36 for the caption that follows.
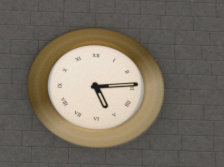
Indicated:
5.14
